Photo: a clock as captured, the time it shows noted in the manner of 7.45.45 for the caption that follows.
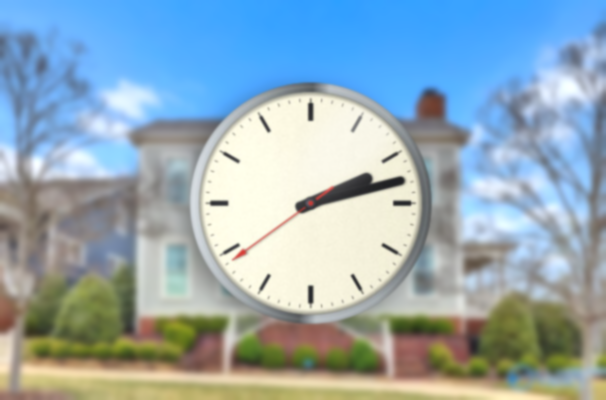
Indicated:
2.12.39
